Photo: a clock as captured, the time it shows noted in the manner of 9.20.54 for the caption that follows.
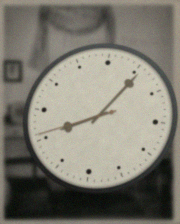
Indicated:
8.05.41
